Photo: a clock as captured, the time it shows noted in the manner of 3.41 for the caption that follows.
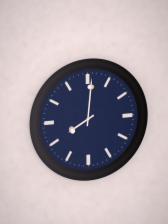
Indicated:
8.01
